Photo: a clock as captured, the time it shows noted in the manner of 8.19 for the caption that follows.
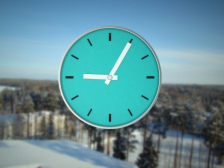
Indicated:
9.05
